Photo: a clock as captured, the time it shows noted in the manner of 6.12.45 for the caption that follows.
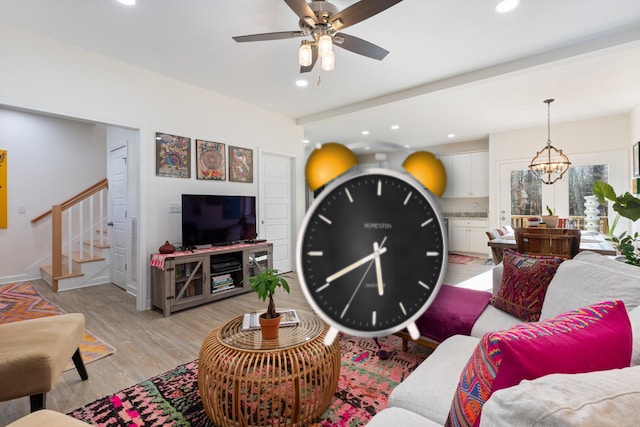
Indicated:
5.40.35
